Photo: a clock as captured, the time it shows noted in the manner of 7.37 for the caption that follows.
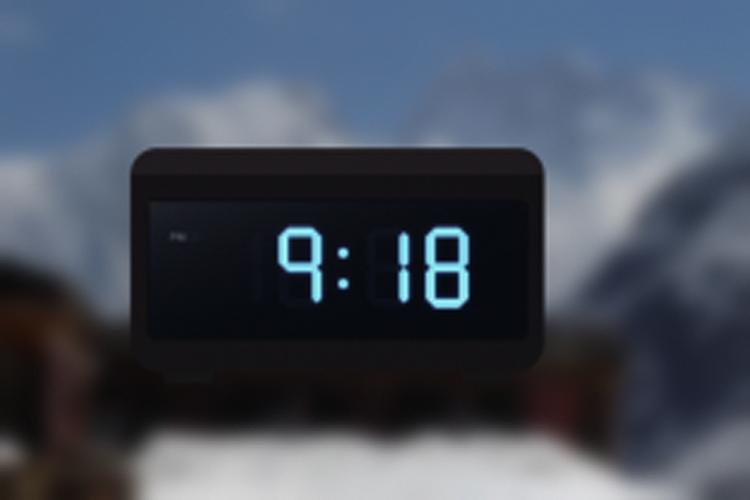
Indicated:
9.18
